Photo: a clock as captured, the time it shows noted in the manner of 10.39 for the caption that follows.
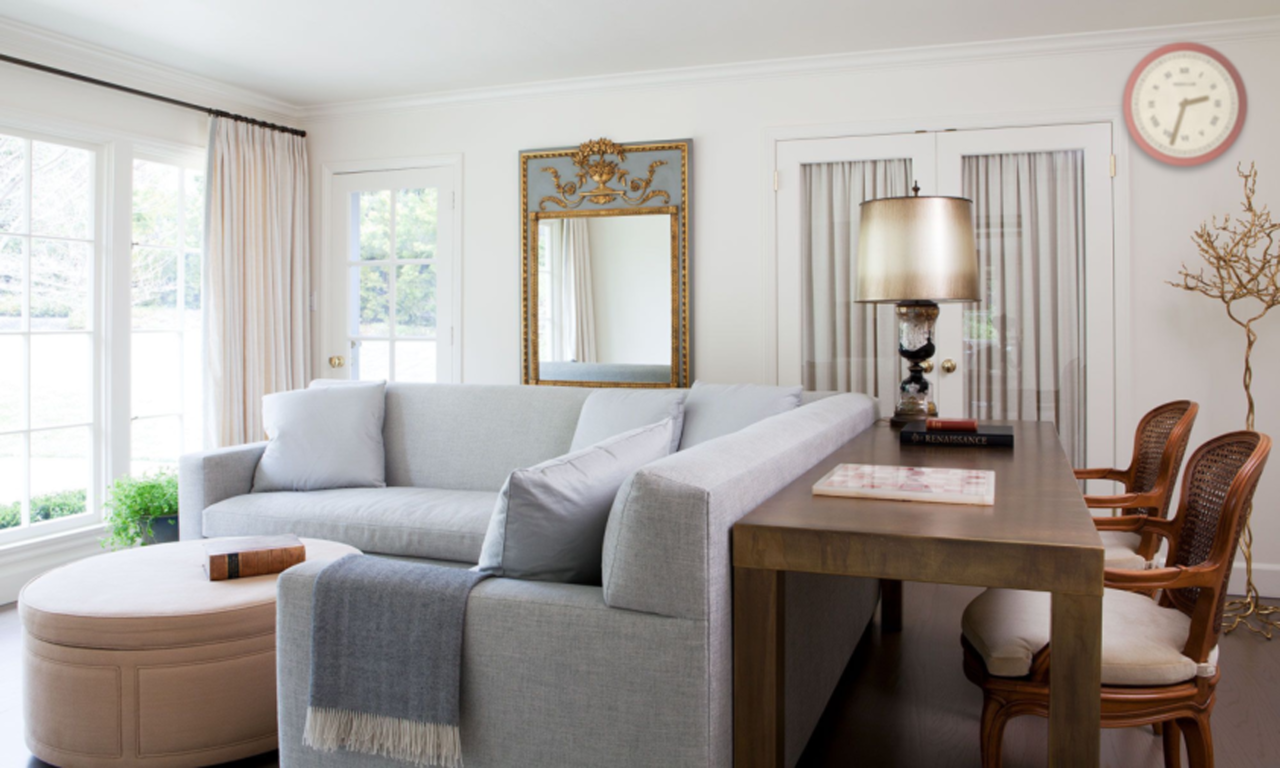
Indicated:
2.33
